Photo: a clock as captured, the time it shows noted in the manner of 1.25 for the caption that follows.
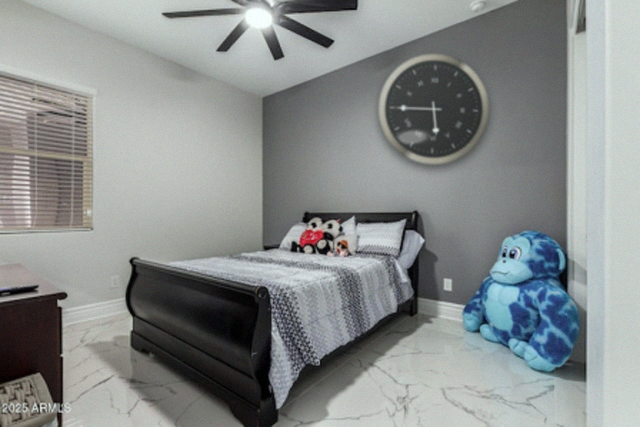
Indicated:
5.45
